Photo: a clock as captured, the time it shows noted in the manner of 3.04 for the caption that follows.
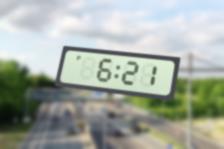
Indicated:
6.21
